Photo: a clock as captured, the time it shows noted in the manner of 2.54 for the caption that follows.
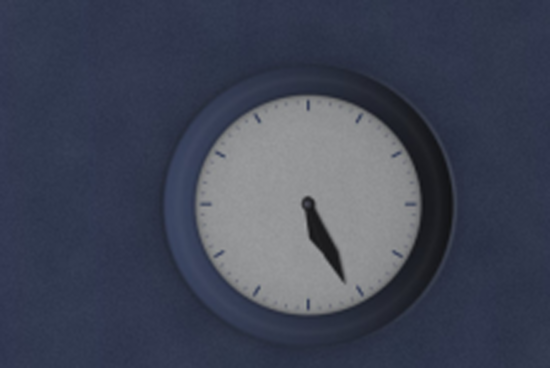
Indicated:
5.26
